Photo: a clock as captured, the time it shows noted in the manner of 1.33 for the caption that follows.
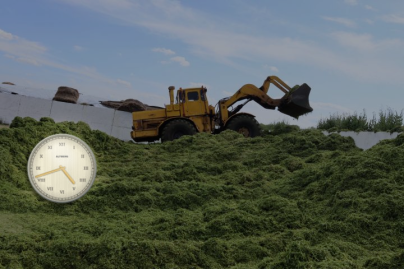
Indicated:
4.42
